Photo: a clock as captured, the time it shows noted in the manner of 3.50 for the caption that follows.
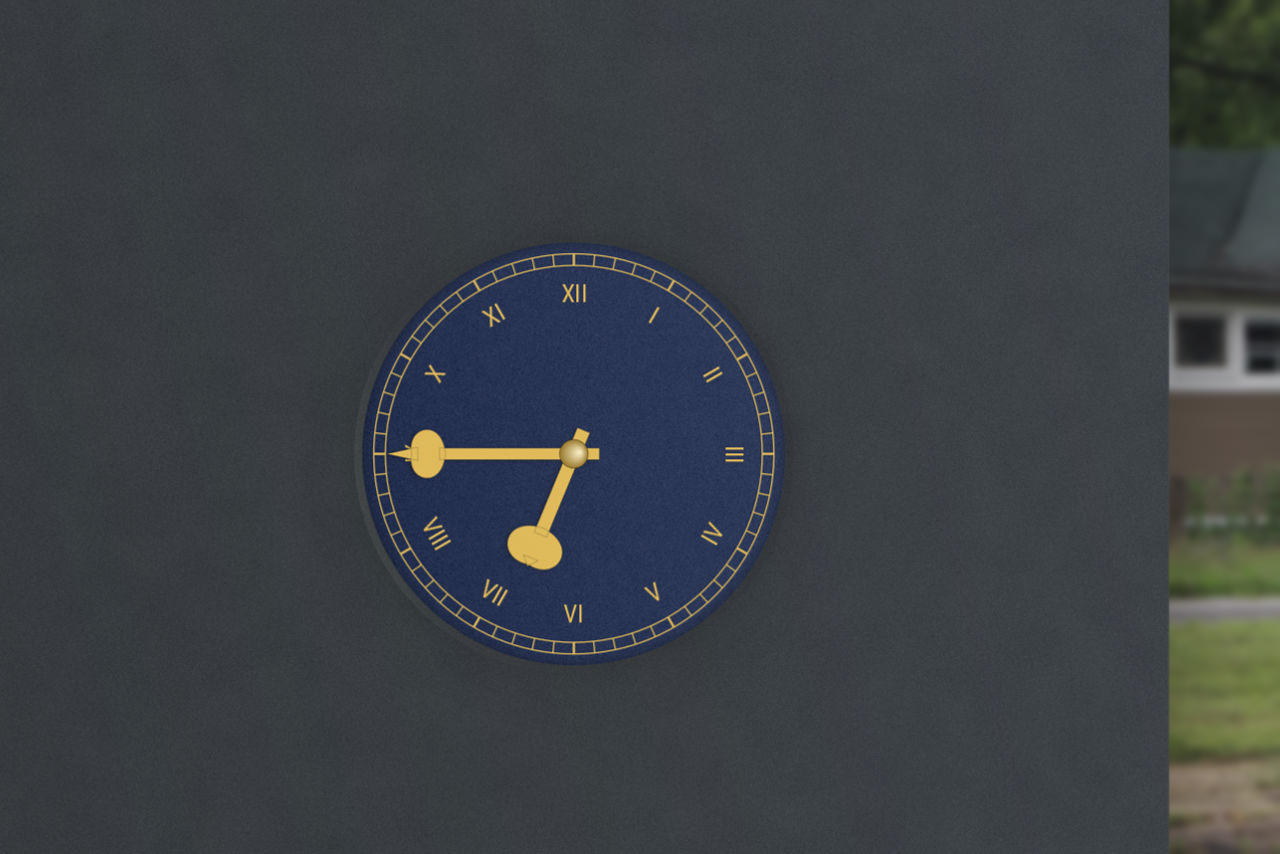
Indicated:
6.45
